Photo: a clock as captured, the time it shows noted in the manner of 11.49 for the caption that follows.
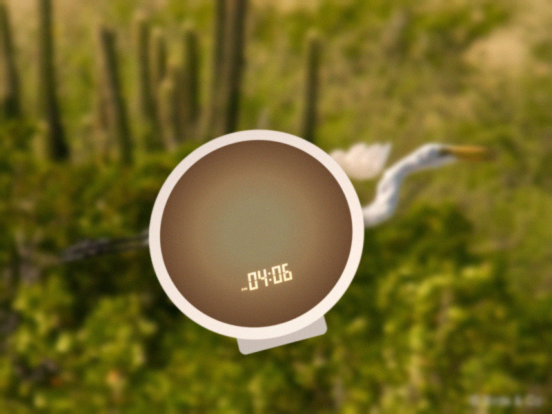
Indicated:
4.06
